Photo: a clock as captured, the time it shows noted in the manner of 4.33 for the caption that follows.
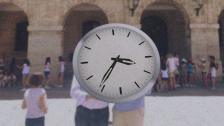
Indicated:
3.36
